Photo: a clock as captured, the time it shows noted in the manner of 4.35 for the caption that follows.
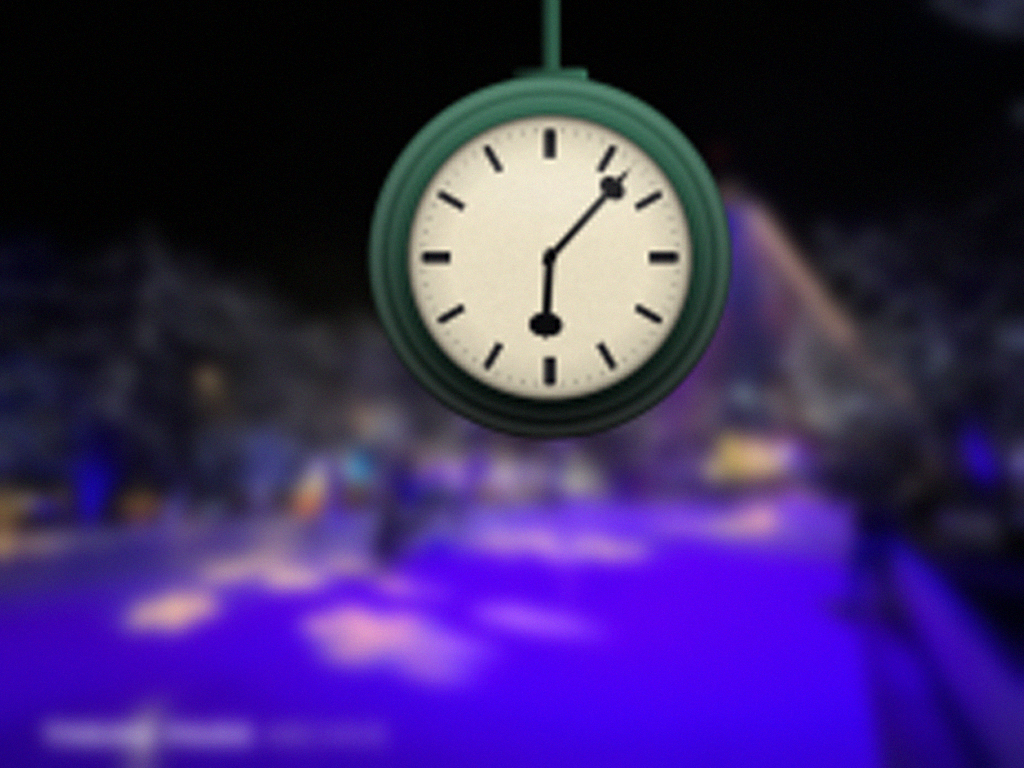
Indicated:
6.07
